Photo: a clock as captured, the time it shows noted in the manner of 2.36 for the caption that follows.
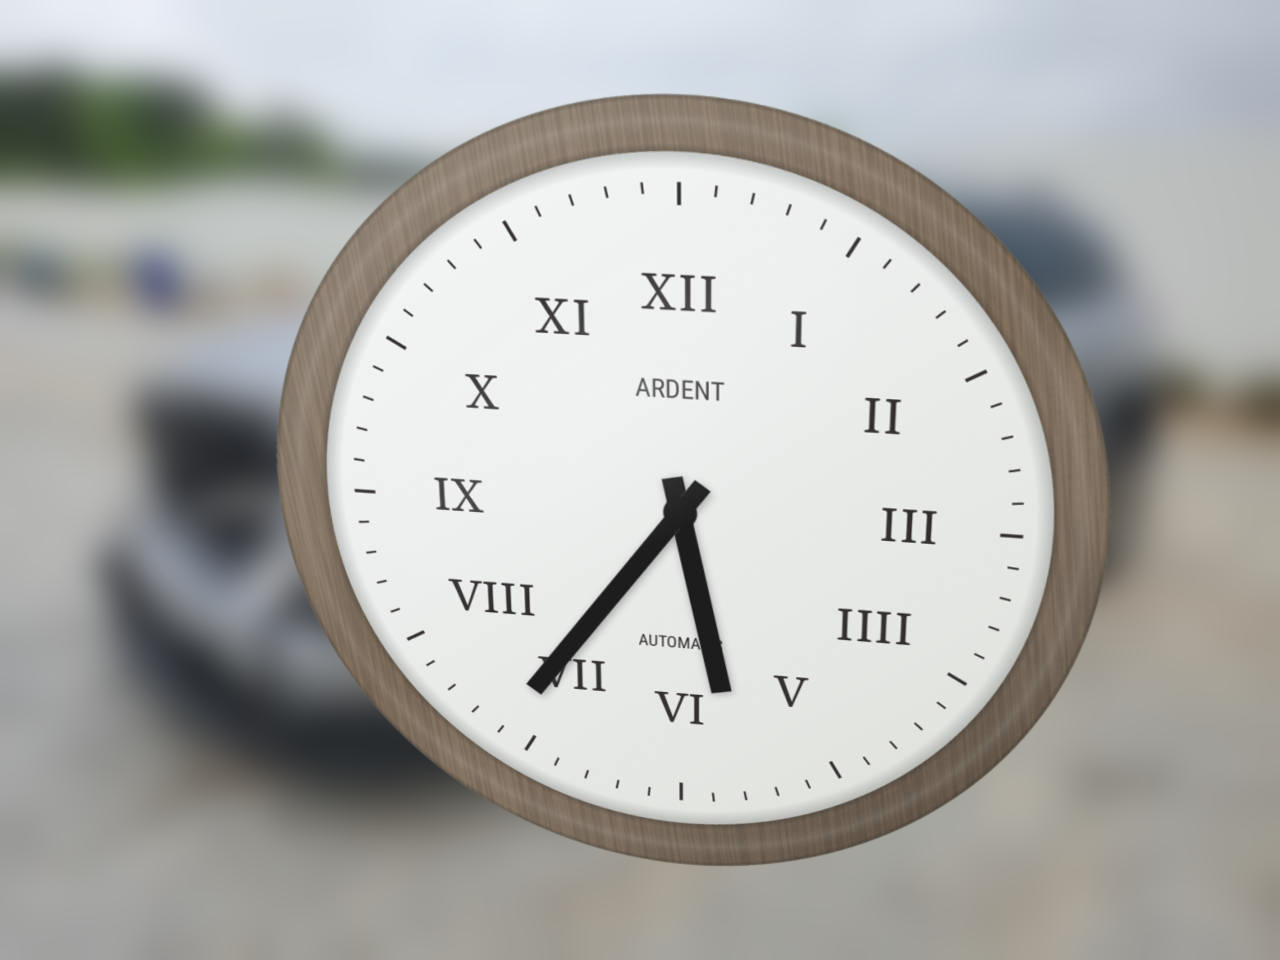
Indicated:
5.36
